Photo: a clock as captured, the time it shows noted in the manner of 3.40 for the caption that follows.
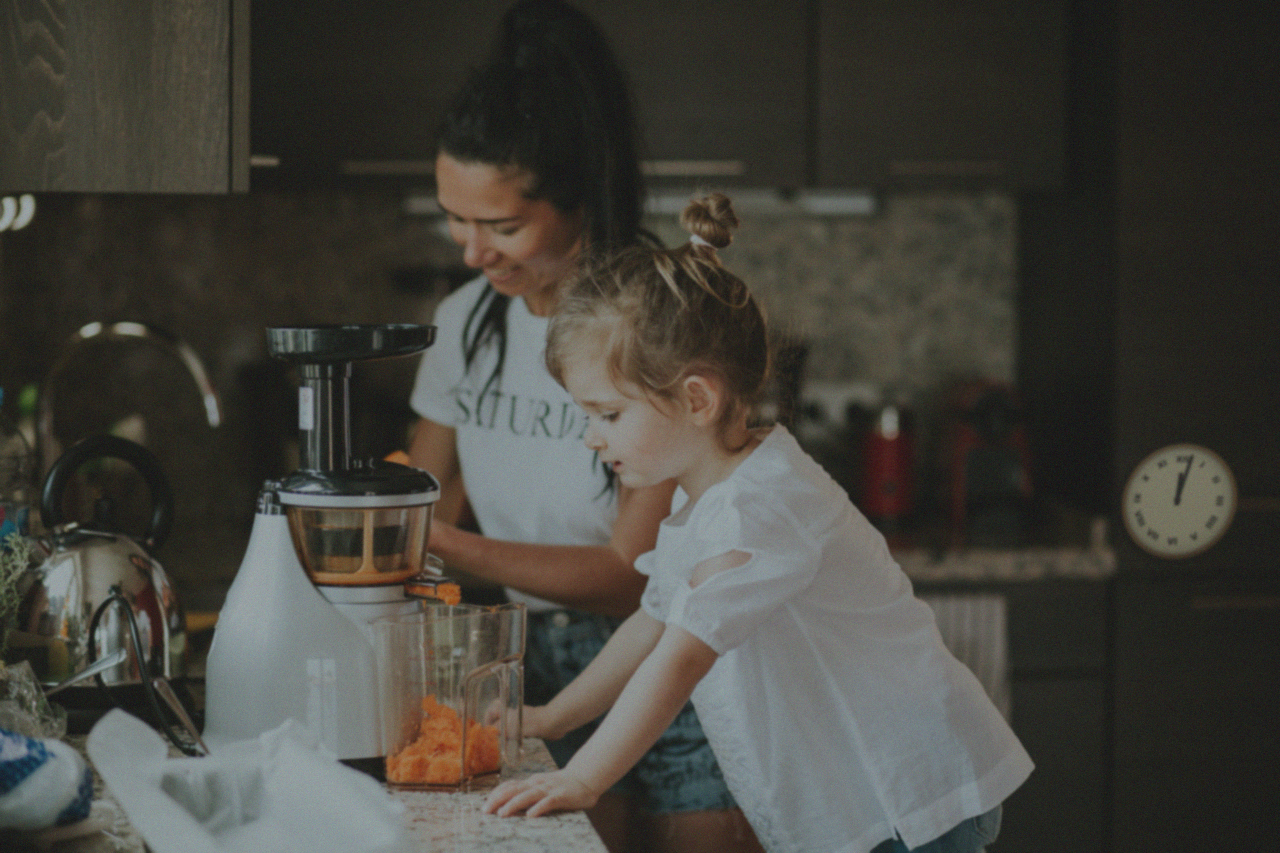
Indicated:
12.02
